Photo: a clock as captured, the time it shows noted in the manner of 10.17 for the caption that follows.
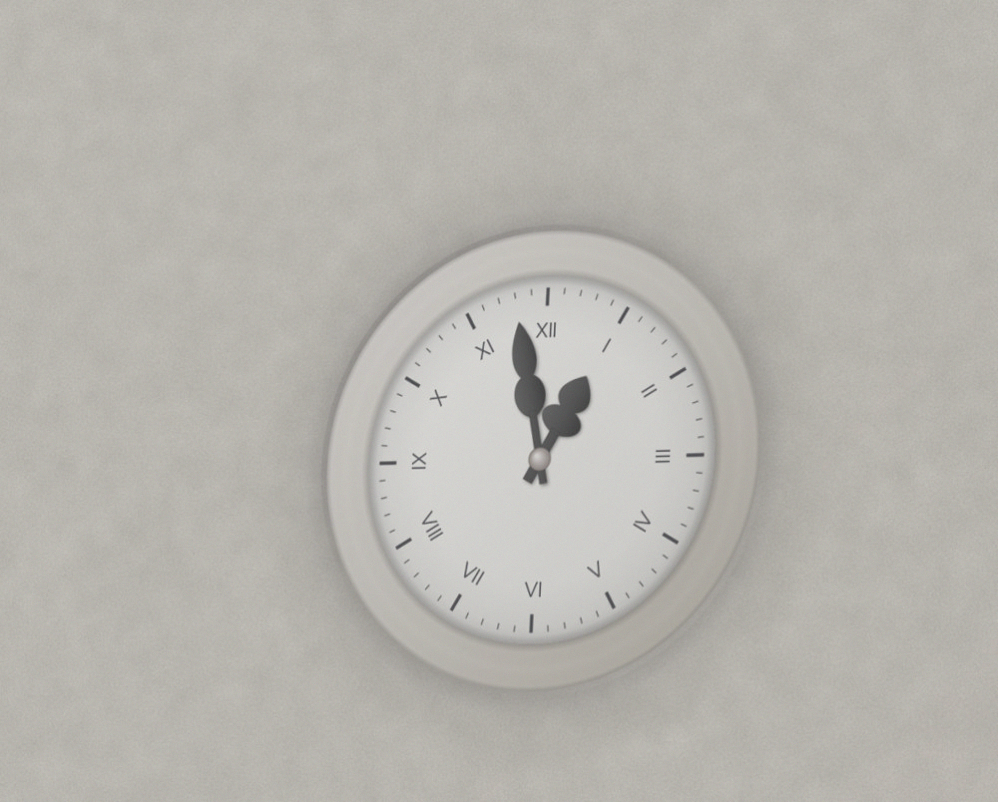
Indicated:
12.58
